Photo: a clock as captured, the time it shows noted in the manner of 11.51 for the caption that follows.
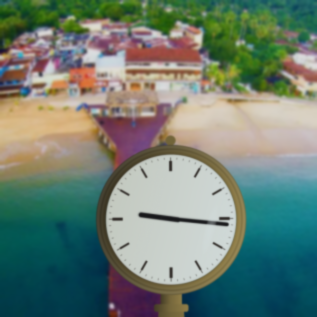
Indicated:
9.16
